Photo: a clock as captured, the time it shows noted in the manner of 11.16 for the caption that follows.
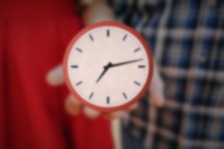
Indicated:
7.13
